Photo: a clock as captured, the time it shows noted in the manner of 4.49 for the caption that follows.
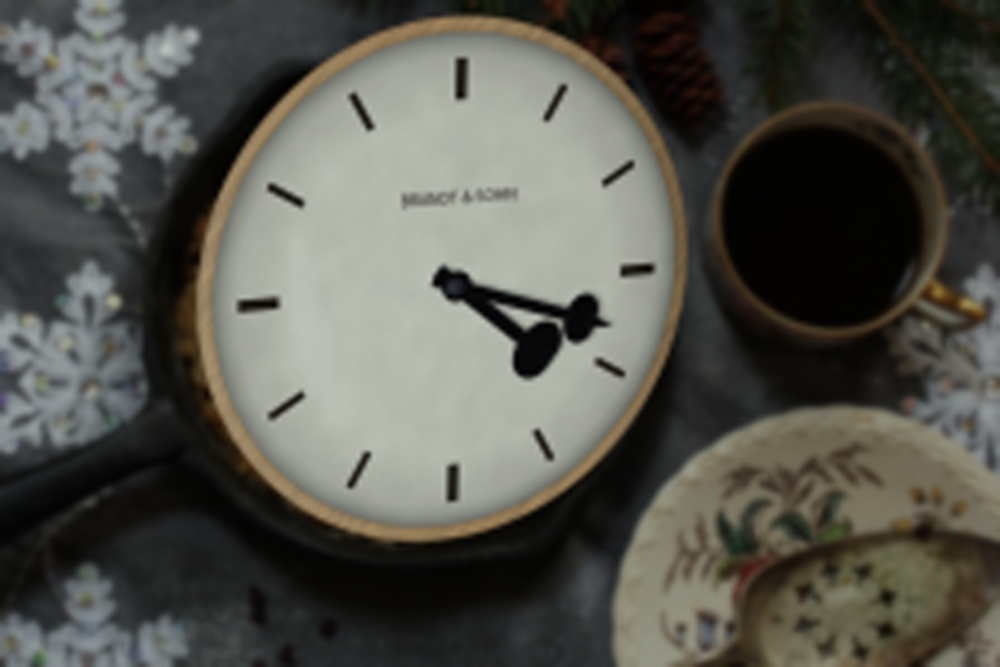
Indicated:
4.18
